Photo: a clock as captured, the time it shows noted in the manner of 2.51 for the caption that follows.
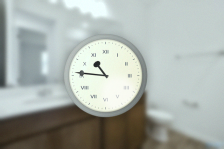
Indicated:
10.46
